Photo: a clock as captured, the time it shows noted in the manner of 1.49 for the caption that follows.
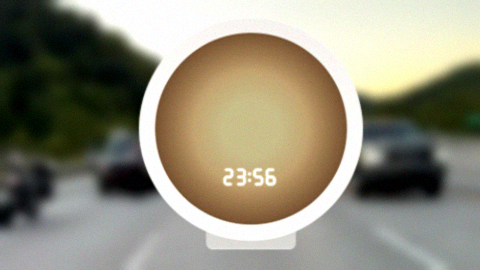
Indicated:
23.56
